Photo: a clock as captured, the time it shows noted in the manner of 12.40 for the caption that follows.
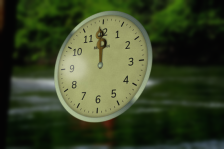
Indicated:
11.59
